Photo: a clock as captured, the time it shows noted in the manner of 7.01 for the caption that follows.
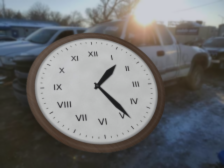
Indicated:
1.24
